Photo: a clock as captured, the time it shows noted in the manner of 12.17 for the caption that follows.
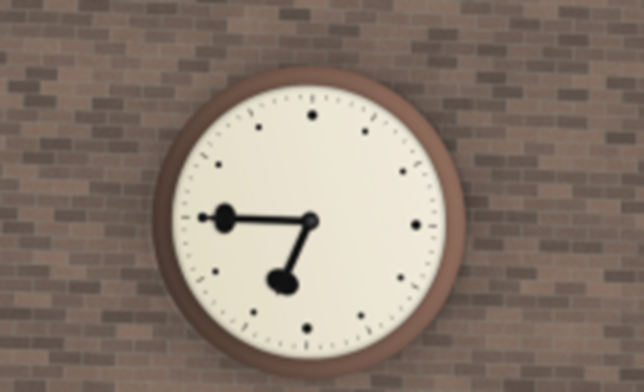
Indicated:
6.45
